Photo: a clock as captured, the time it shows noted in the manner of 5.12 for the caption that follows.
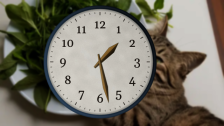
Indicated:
1.28
